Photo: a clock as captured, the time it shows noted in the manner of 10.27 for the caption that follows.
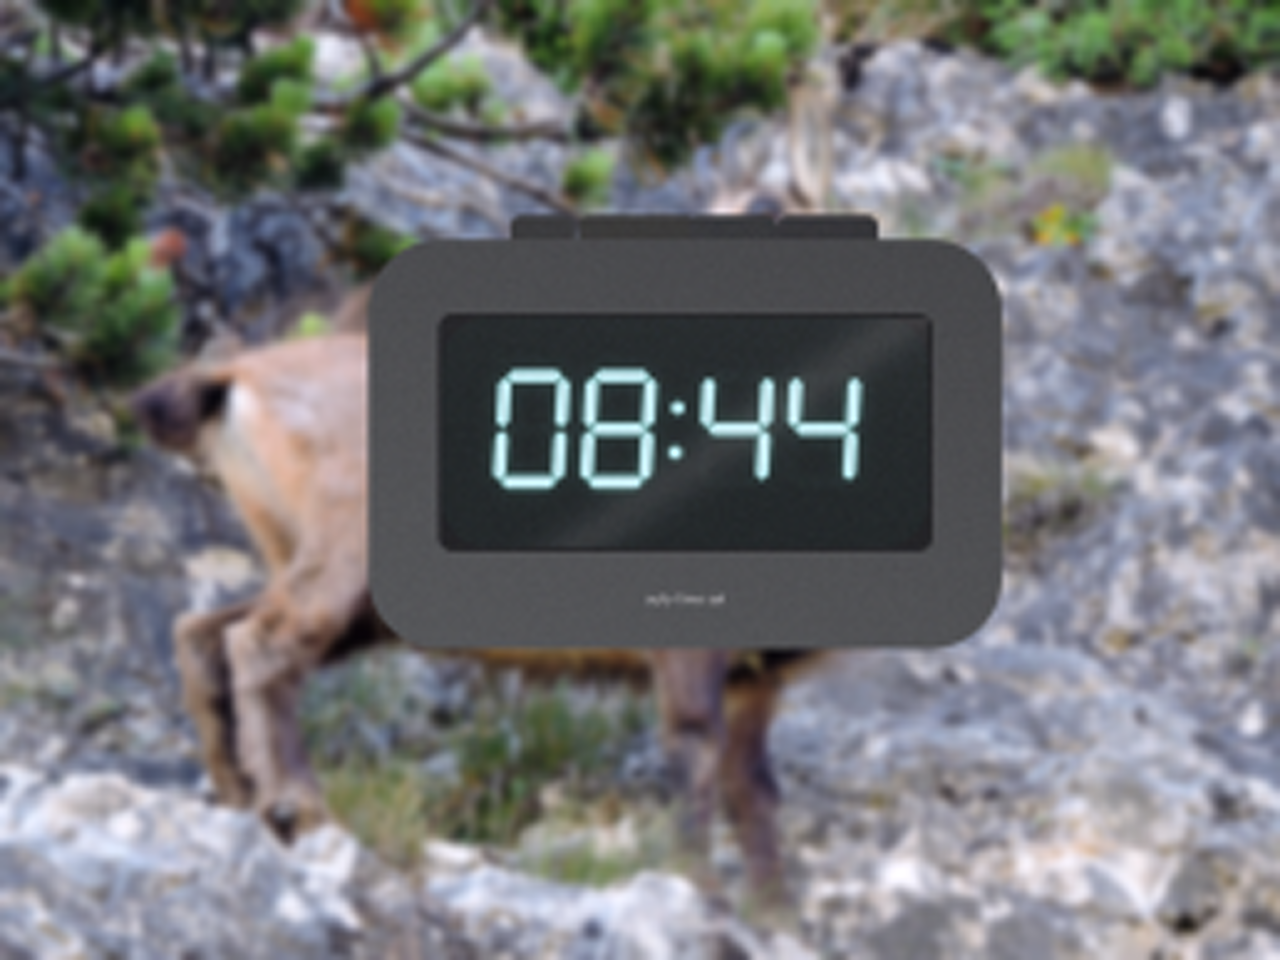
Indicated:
8.44
